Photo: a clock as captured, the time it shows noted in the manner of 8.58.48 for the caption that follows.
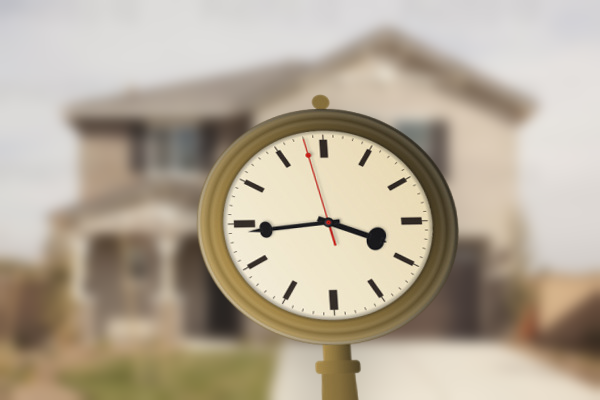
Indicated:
3.43.58
